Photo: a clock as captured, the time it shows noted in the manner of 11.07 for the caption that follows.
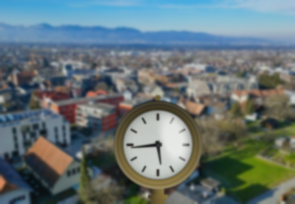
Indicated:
5.44
